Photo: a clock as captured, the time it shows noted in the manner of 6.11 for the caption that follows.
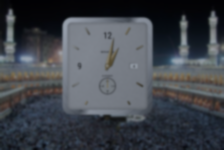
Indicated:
1.02
